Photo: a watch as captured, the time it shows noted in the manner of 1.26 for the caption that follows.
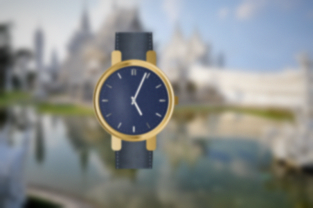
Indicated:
5.04
